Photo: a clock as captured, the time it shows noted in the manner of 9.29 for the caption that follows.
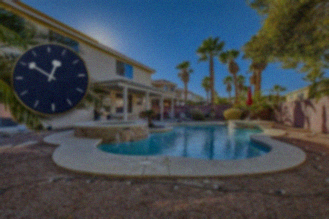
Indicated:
12.51
